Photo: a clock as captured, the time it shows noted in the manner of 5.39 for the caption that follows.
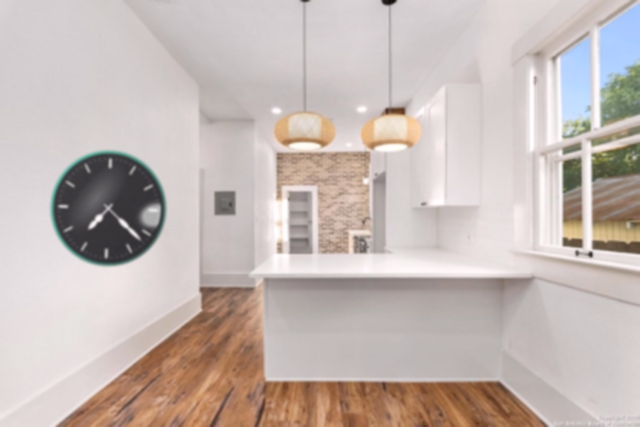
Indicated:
7.22
